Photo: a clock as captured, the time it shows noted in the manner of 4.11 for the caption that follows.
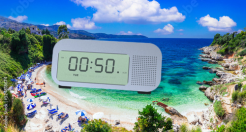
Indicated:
0.50
